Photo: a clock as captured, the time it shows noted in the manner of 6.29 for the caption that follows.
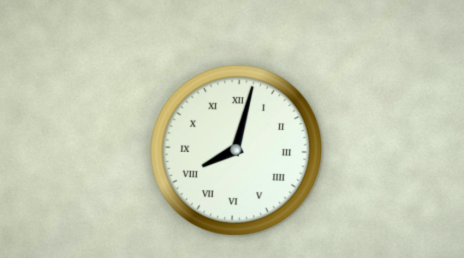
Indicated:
8.02
